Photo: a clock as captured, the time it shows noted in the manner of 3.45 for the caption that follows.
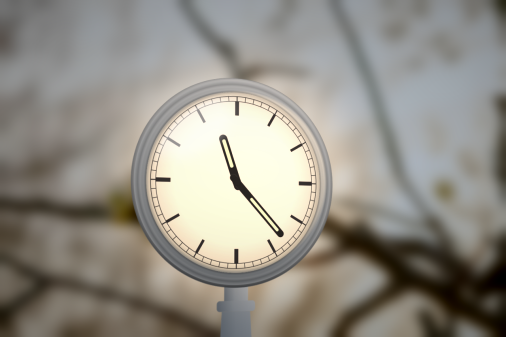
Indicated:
11.23
